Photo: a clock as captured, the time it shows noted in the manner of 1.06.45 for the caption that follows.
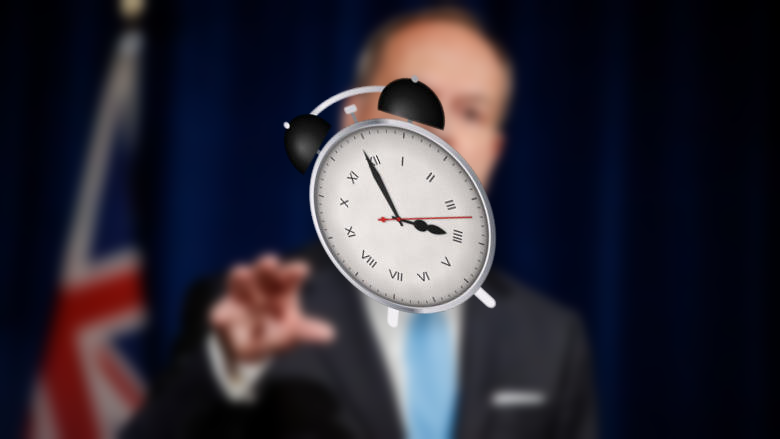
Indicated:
3.59.17
